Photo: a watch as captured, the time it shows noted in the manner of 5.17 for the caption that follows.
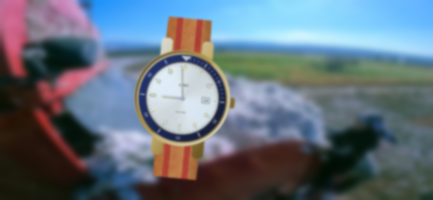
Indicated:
8.59
